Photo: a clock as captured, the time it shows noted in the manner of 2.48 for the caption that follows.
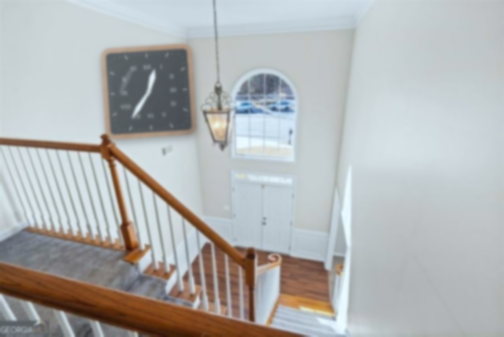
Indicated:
12.36
